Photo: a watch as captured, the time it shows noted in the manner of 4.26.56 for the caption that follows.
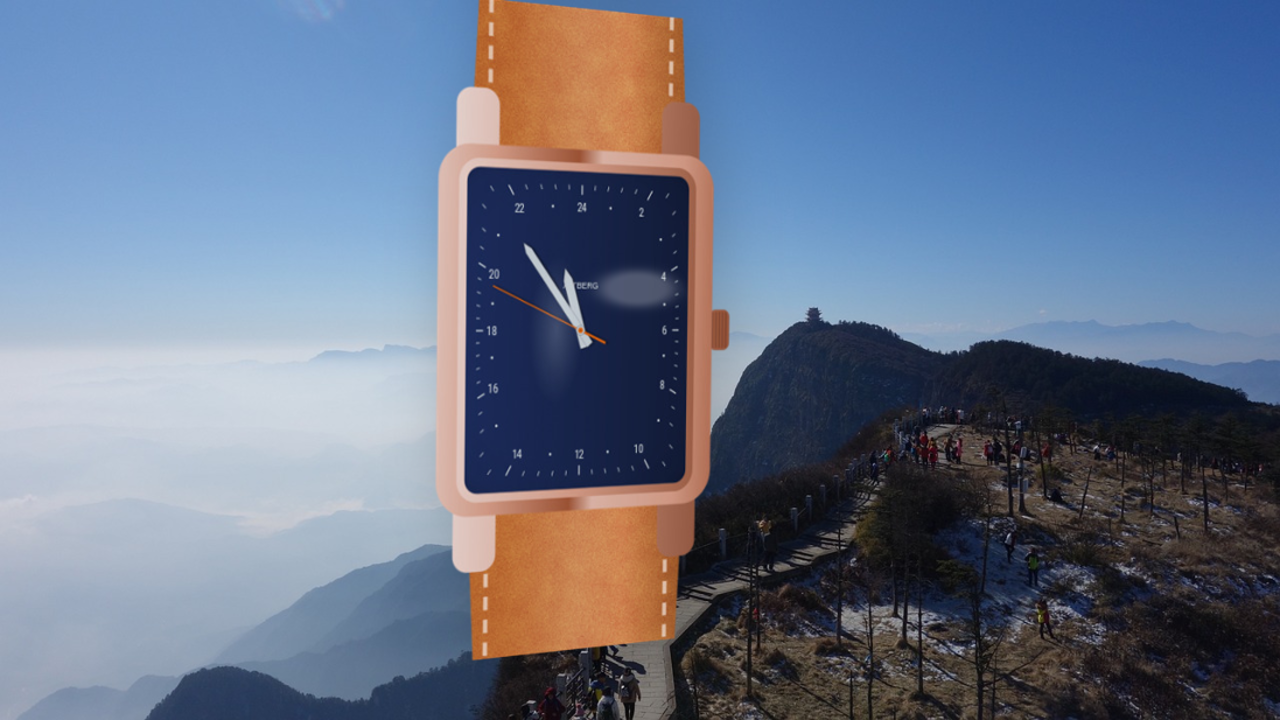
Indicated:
22.53.49
